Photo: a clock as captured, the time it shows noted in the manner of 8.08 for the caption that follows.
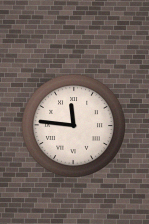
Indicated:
11.46
